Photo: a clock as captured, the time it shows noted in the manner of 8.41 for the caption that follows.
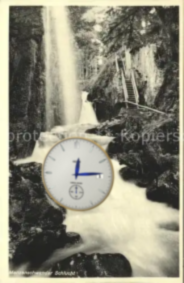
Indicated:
12.14
